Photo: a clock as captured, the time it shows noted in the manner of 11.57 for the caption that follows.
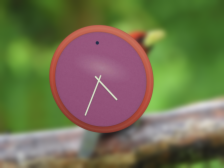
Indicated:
4.34
